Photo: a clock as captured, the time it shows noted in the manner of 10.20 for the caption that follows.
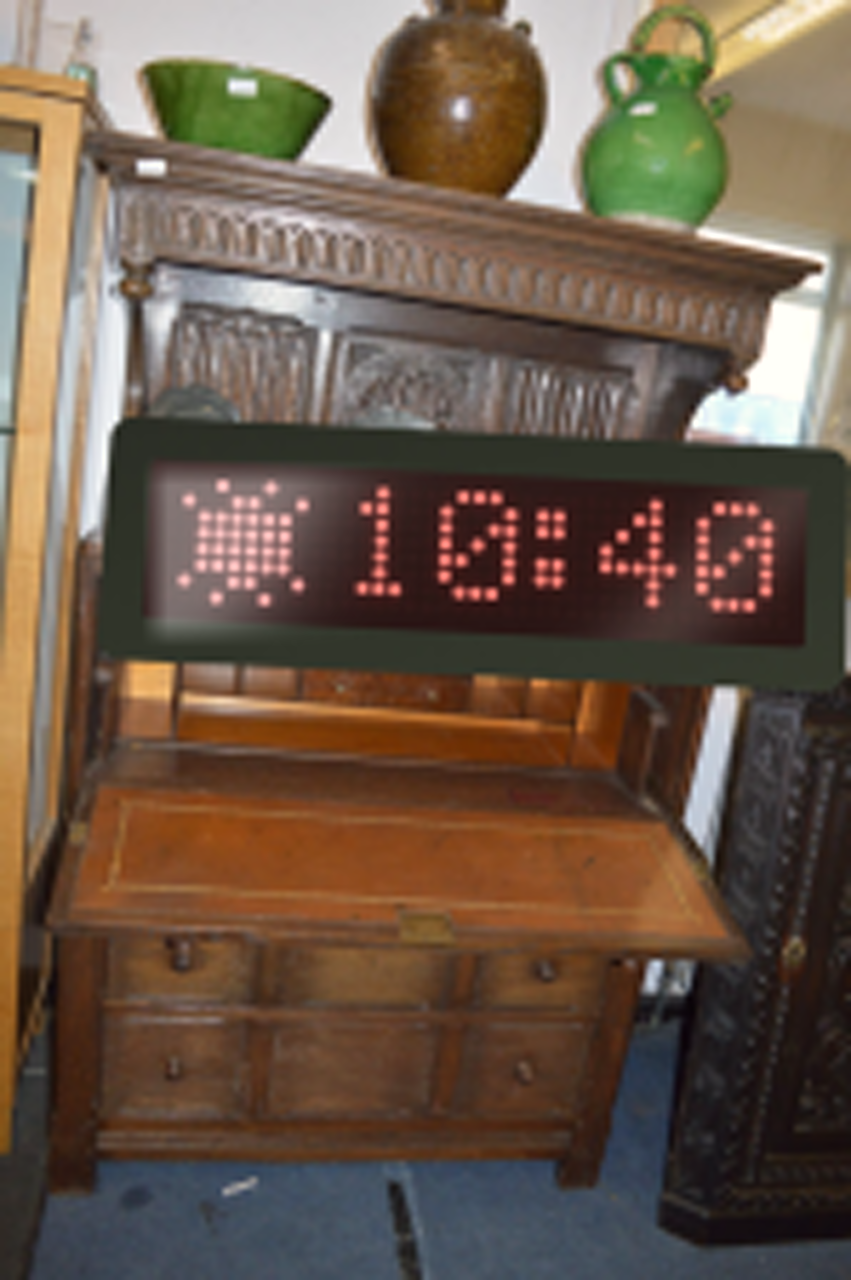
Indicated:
10.40
